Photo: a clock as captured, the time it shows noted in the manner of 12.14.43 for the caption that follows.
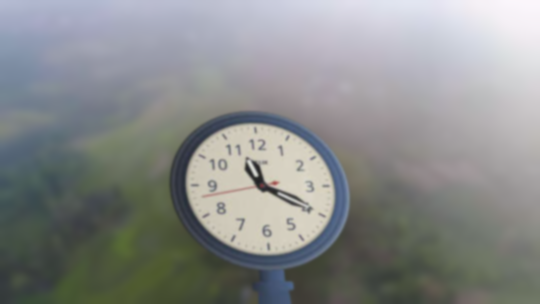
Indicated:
11.19.43
